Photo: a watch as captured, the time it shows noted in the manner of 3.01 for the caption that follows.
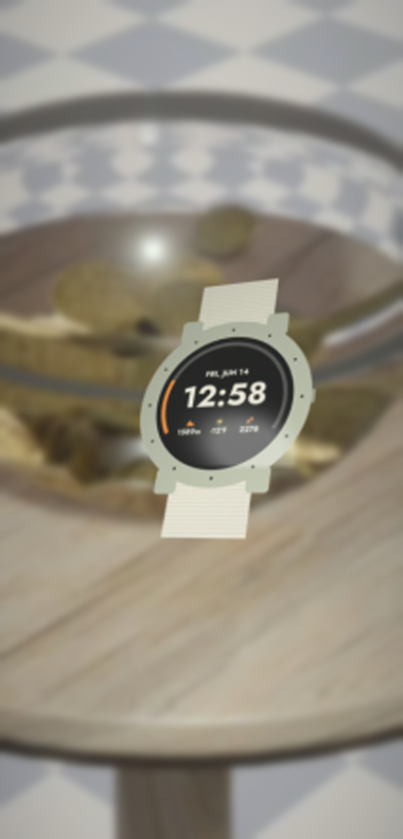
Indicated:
12.58
